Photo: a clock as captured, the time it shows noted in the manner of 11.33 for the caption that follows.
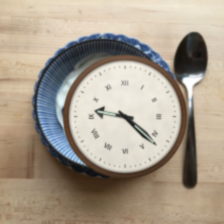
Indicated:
9.22
